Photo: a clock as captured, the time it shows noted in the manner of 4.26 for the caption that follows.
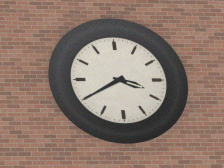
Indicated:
3.40
